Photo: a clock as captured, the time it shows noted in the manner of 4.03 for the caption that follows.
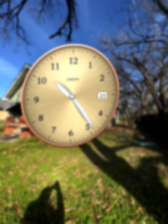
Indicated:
10.24
